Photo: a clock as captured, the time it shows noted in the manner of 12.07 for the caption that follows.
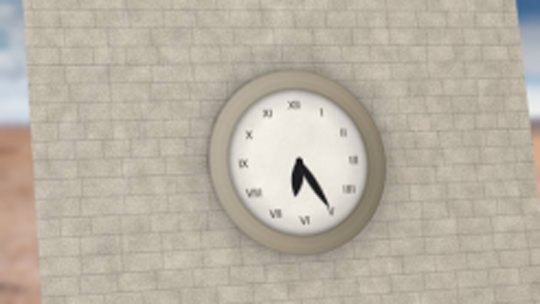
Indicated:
6.25
